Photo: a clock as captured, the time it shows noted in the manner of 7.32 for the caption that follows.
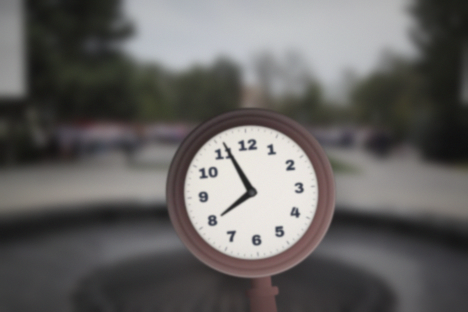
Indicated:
7.56
